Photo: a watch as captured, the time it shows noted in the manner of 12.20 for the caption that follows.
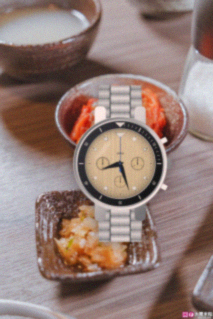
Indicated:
8.27
